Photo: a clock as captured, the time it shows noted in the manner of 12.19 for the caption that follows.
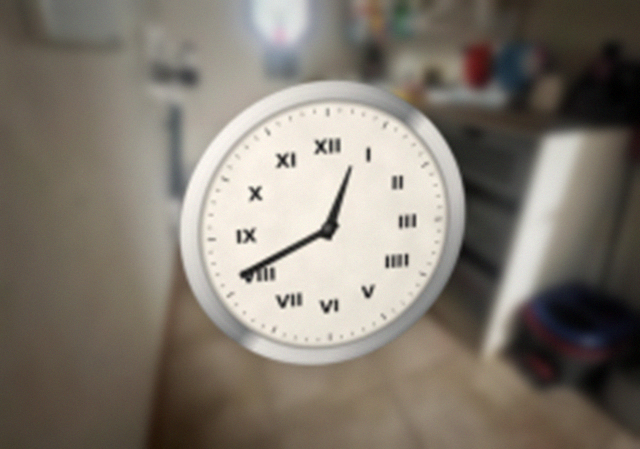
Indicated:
12.41
